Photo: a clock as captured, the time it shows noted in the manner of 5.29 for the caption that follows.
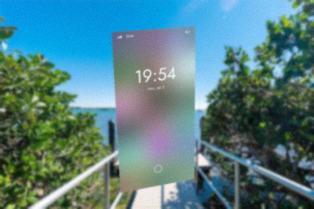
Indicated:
19.54
